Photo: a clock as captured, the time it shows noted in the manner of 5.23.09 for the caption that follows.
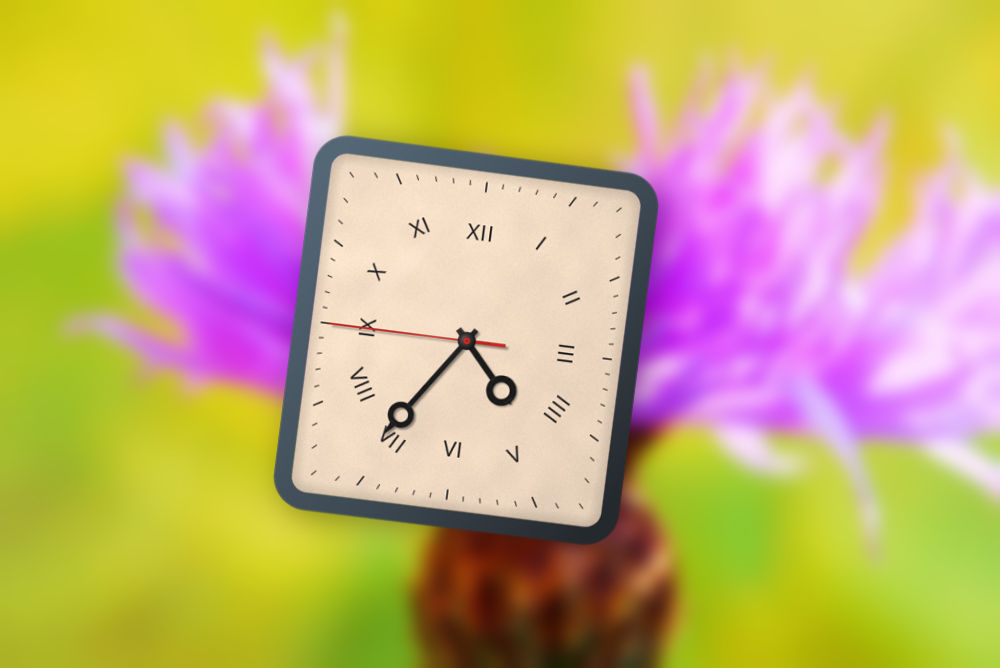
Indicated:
4.35.45
